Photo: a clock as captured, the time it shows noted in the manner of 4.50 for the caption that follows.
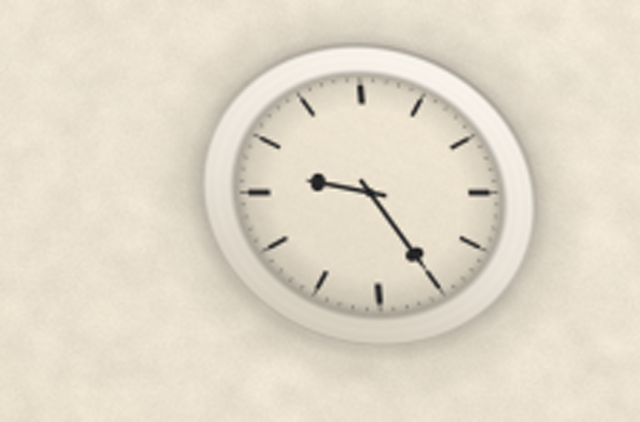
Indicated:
9.25
